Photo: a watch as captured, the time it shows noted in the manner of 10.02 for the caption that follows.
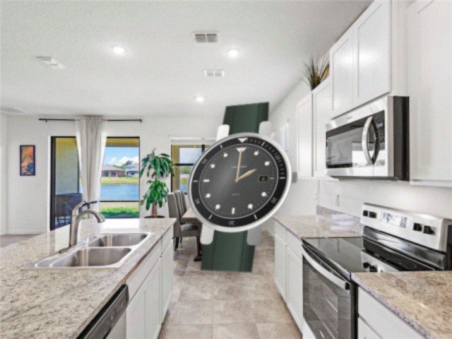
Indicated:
2.00
